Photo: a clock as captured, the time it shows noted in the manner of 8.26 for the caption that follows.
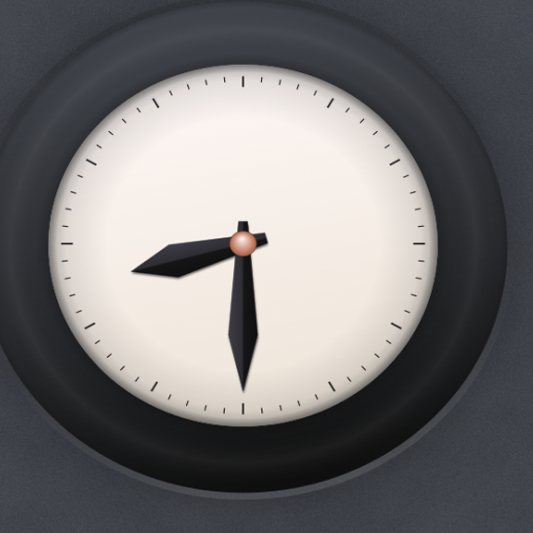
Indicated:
8.30
